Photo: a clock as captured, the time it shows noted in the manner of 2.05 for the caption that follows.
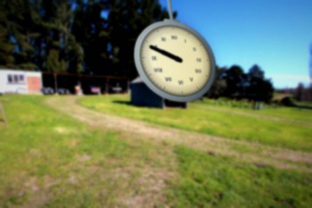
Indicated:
9.49
